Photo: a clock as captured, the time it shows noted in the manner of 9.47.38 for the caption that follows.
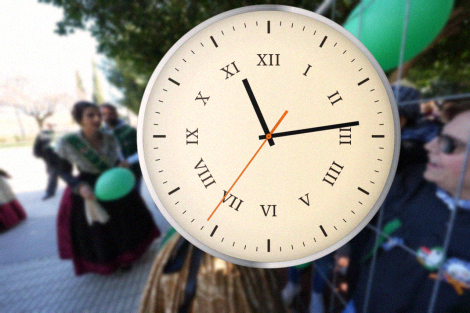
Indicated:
11.13.36
